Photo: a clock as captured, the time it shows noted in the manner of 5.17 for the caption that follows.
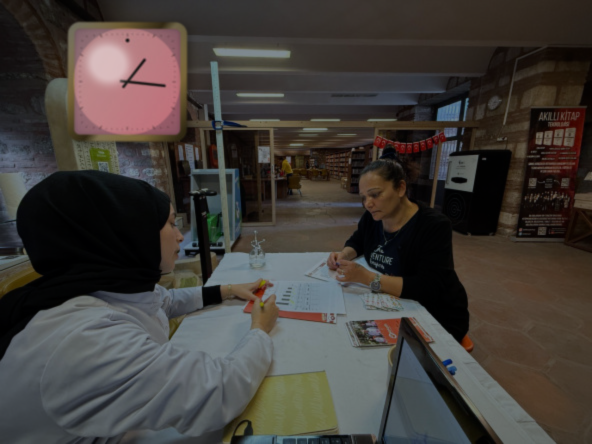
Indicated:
1.16
